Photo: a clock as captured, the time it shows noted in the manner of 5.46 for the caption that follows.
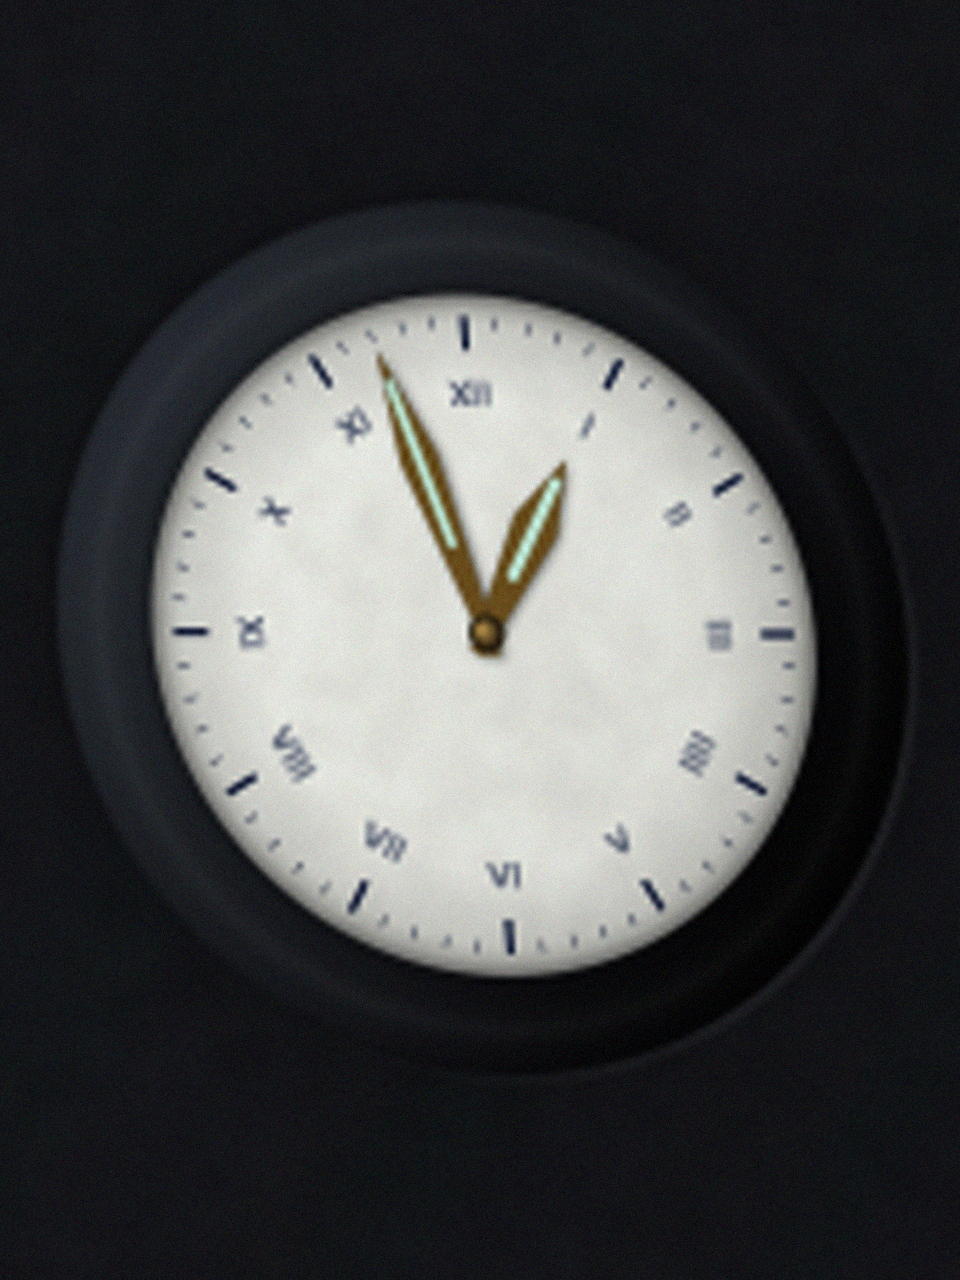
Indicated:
12.57
